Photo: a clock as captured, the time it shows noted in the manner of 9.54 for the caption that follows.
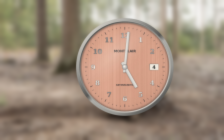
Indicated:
5.01
